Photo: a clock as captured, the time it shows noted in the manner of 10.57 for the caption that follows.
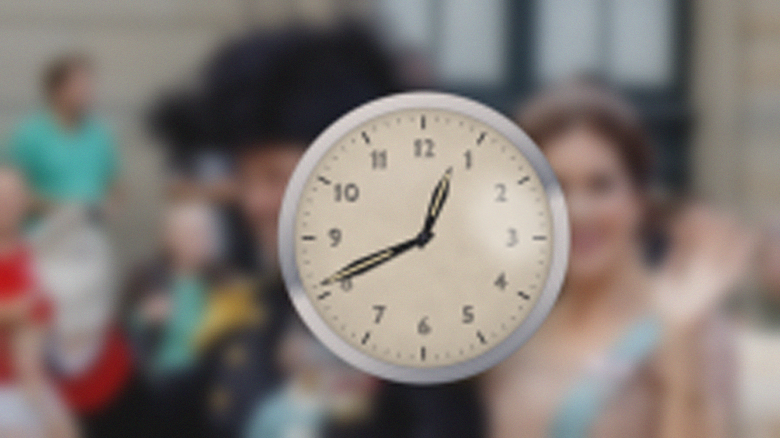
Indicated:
12.41
